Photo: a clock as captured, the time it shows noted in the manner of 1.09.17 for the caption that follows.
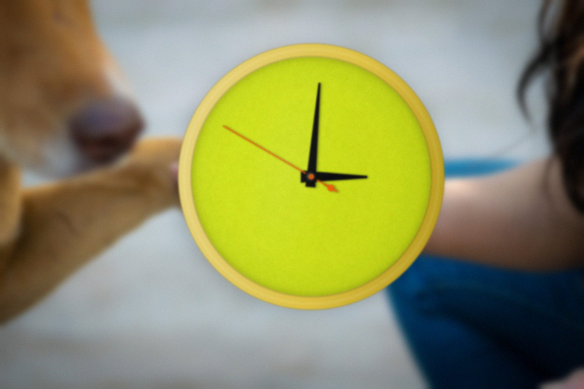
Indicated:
3.00.50
